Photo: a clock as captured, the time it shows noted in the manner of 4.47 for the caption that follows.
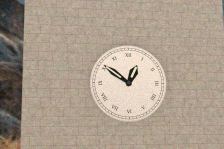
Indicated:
12.51
